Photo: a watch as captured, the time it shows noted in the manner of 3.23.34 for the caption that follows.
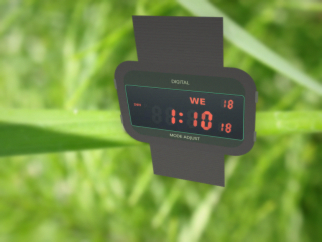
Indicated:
1.10.18
